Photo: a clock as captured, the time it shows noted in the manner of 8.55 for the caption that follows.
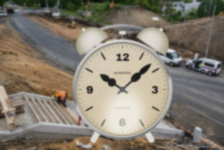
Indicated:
10.08
